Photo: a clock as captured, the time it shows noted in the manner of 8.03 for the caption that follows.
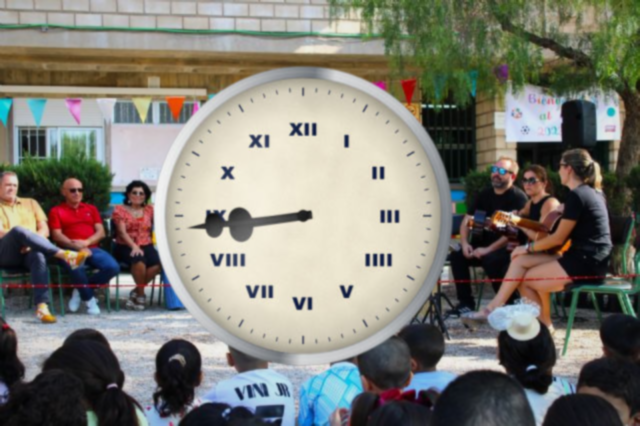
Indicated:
8.44
